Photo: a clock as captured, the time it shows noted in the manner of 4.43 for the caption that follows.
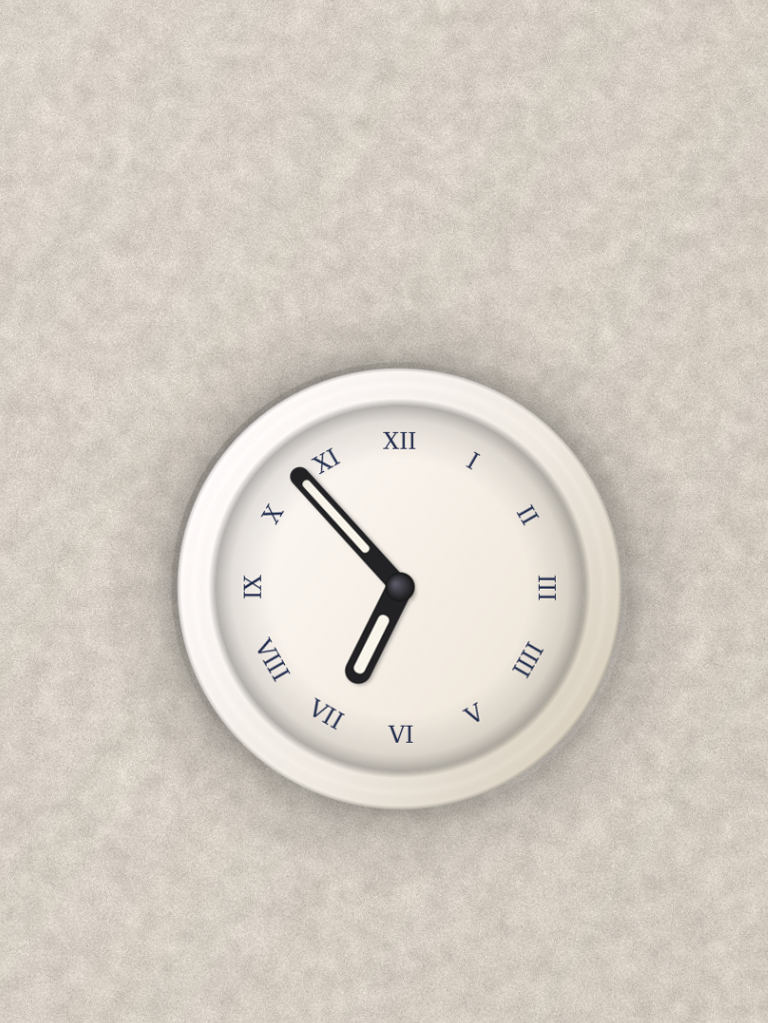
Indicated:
6.53
